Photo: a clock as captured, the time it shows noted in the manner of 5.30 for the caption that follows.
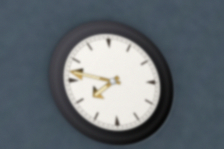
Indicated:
7.47
